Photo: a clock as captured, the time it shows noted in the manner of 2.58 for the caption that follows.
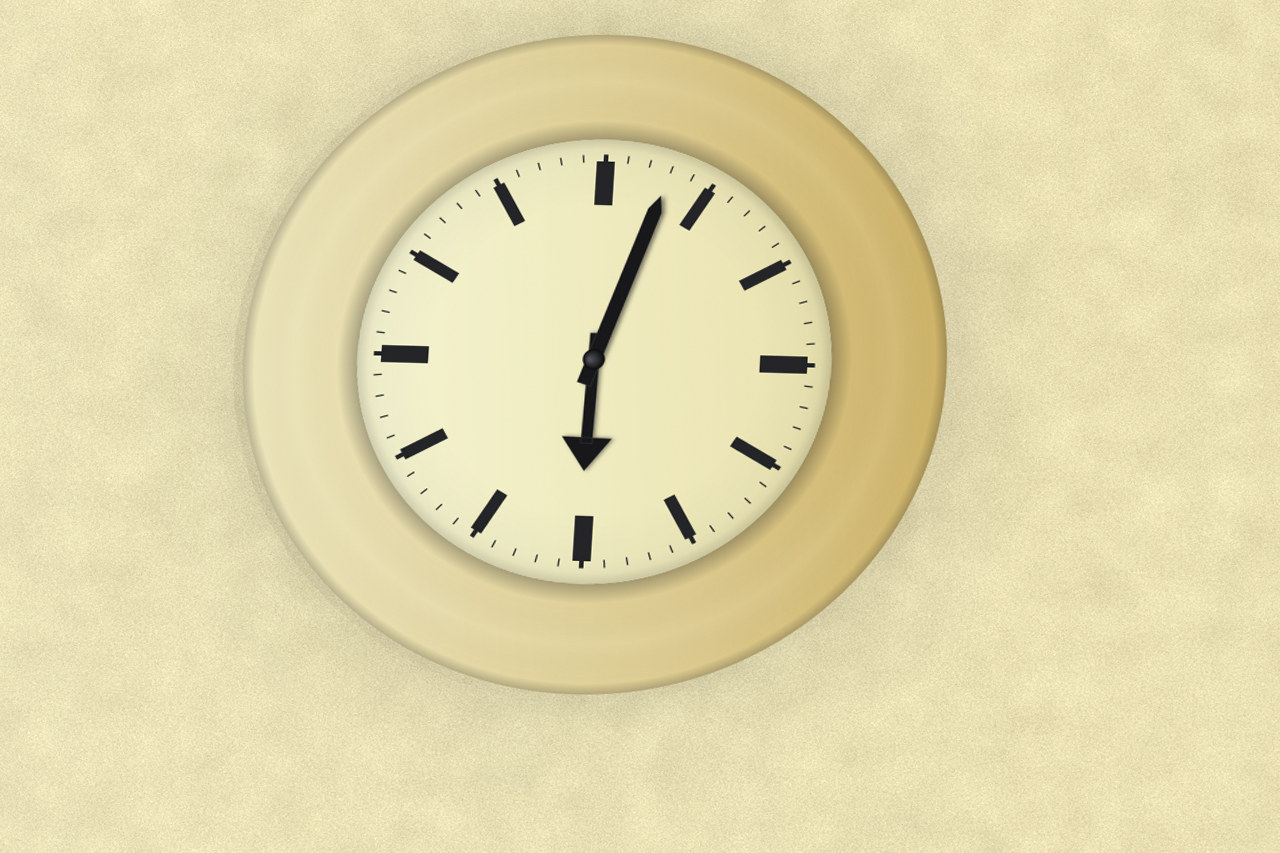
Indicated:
6.03
